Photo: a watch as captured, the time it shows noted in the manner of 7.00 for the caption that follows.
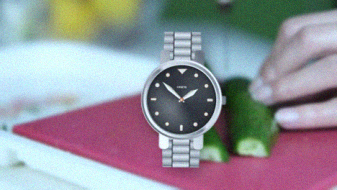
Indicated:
1.52
